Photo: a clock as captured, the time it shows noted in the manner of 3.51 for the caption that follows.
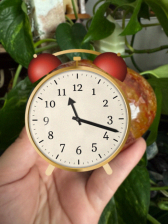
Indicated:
11.18
